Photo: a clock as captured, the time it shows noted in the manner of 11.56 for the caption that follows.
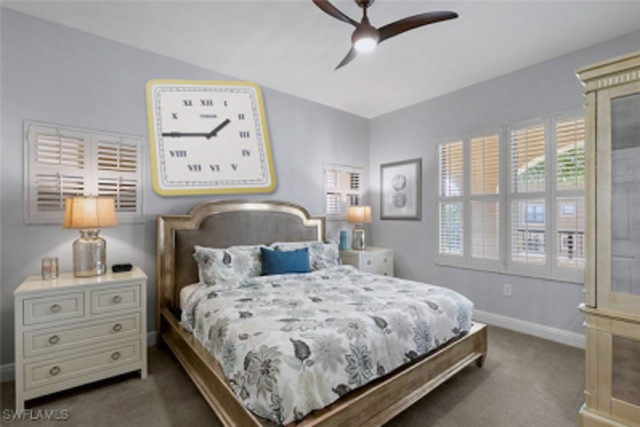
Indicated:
1.45
